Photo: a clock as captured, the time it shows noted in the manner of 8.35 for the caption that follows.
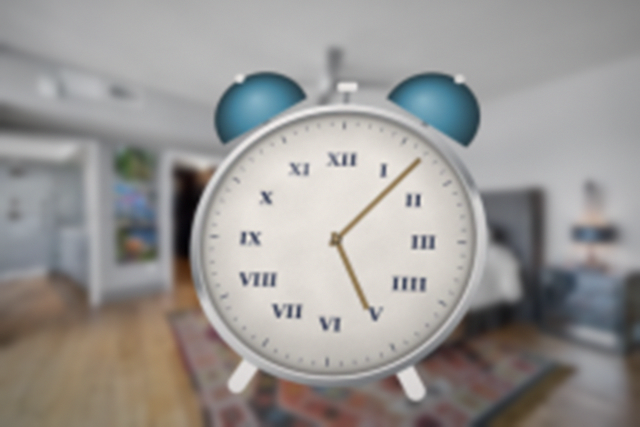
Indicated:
5.07
